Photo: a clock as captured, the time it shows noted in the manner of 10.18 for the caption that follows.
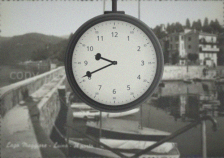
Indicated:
9.41
